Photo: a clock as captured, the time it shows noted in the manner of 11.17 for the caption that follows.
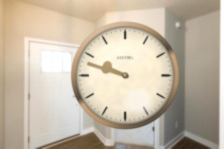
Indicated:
9.48
